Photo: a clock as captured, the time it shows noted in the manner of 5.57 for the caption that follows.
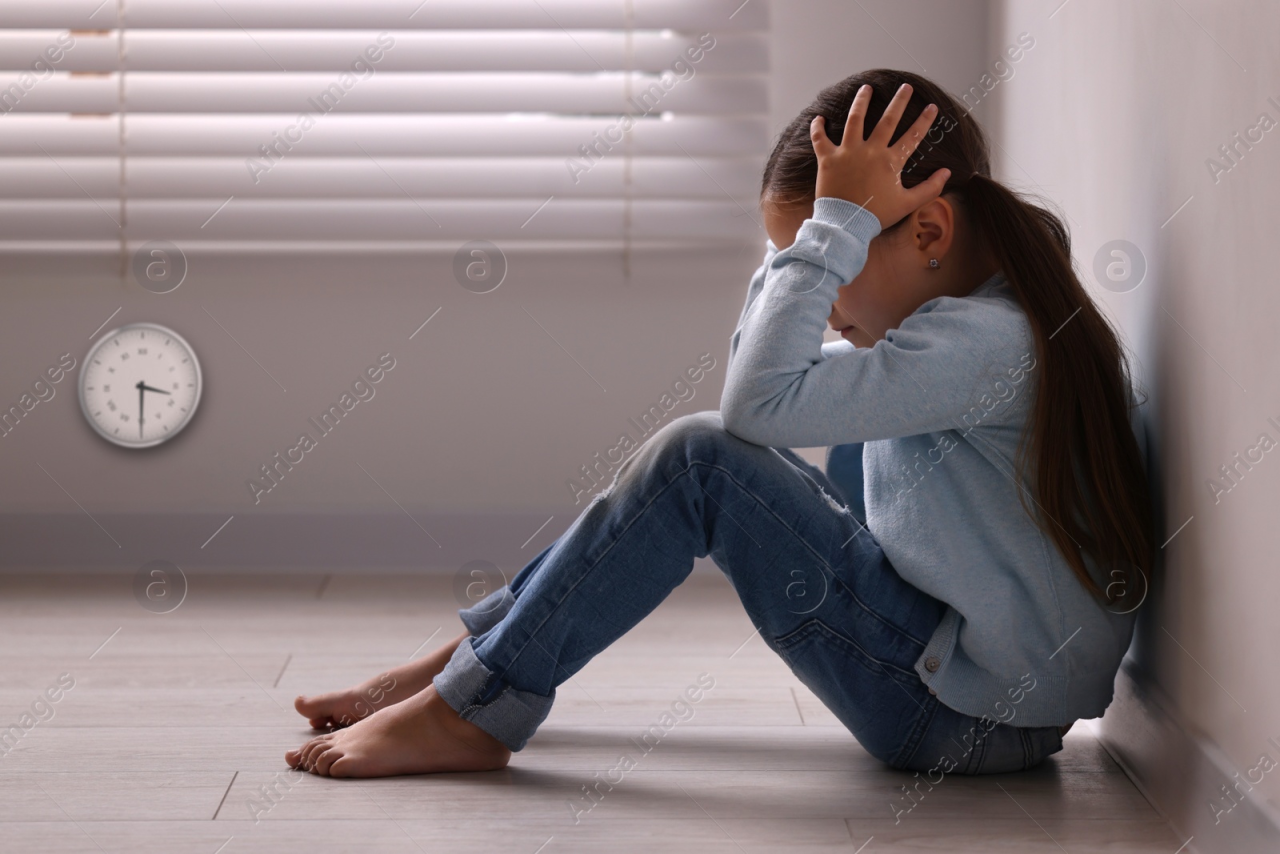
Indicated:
3.30
